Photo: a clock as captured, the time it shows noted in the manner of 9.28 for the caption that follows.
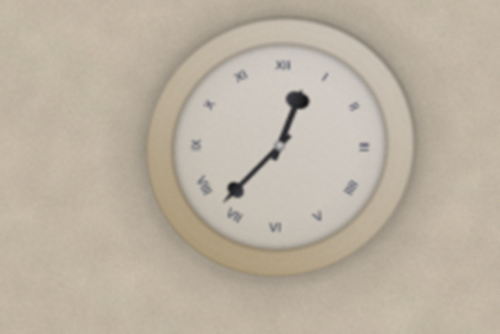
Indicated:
12.37
